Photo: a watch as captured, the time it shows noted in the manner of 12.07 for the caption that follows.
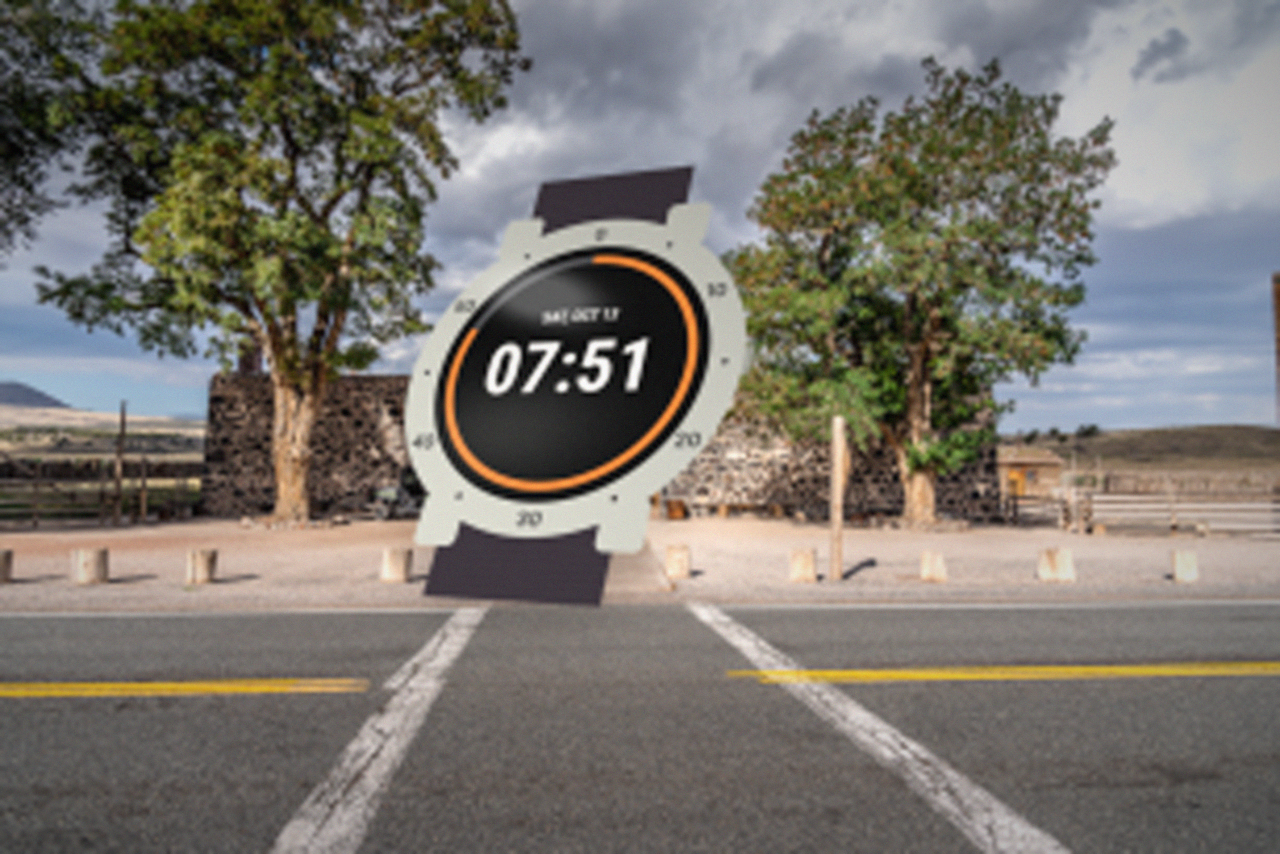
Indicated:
7.51
